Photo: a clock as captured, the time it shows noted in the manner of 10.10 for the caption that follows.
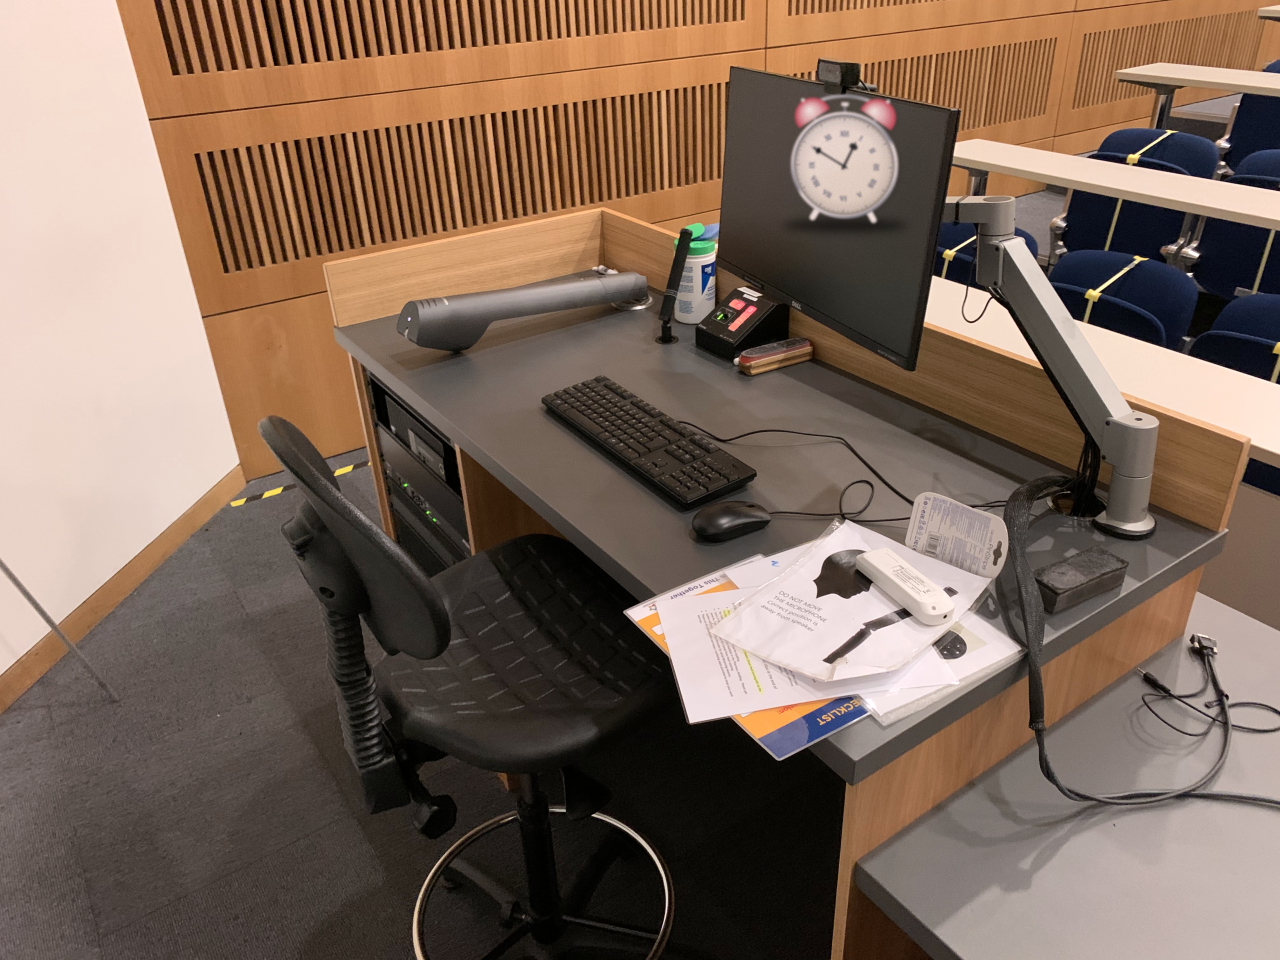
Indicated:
12.50
